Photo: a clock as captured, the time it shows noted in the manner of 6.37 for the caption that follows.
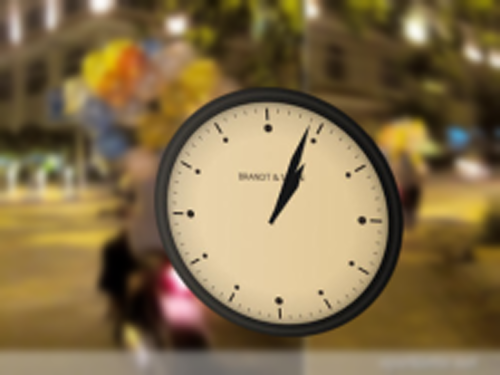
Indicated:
1.04
